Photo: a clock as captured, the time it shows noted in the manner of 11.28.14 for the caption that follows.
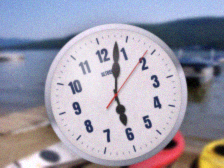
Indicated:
6.03.09
